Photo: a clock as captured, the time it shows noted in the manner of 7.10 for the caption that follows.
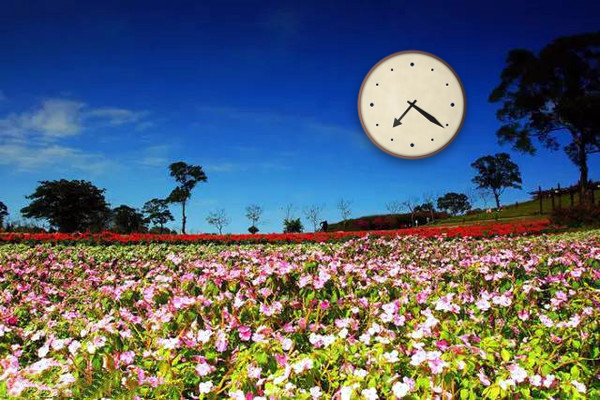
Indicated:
7.21
